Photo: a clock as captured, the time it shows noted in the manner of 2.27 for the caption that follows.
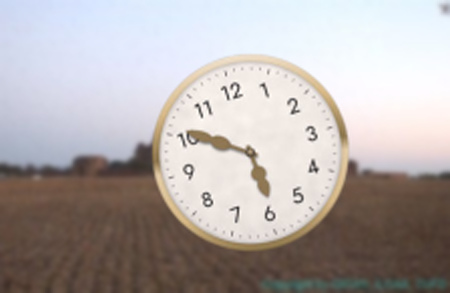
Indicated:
5.51
